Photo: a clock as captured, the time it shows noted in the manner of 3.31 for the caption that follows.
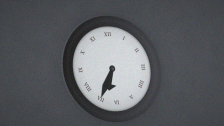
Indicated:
6.35
